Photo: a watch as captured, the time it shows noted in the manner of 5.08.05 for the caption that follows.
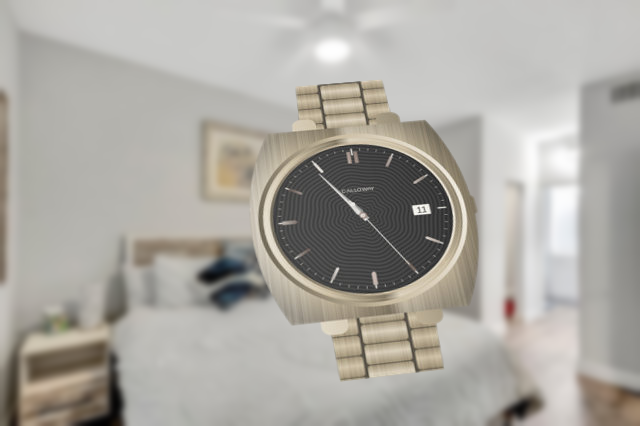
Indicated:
10.54.25
